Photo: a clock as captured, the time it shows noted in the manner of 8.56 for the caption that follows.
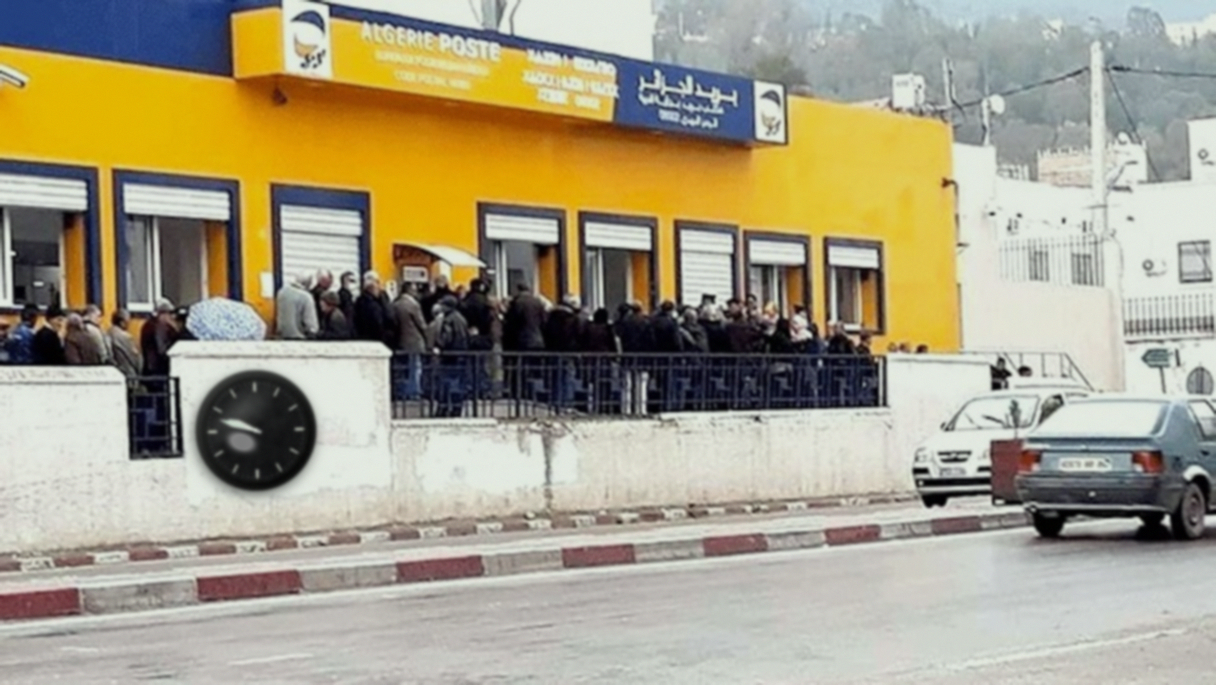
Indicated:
9.48
